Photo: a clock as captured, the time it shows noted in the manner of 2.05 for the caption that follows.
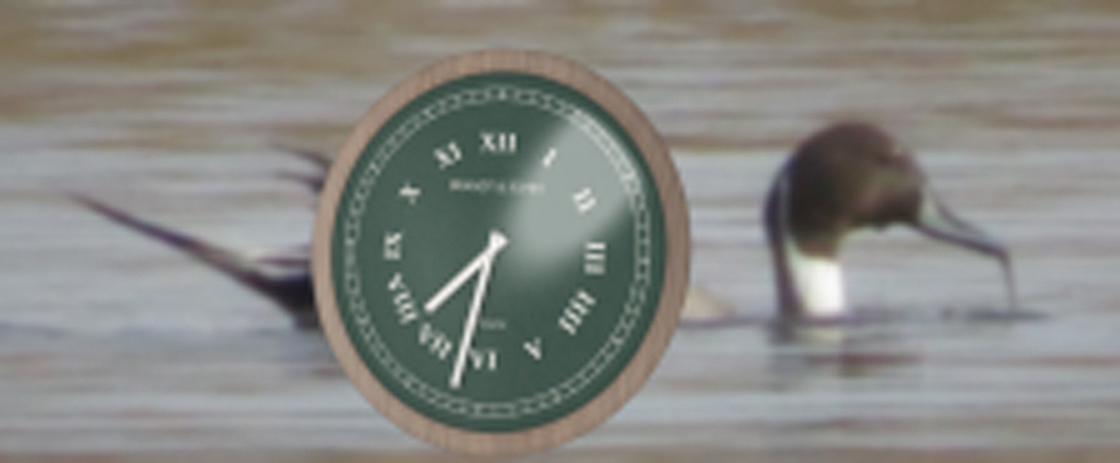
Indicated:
7.32
